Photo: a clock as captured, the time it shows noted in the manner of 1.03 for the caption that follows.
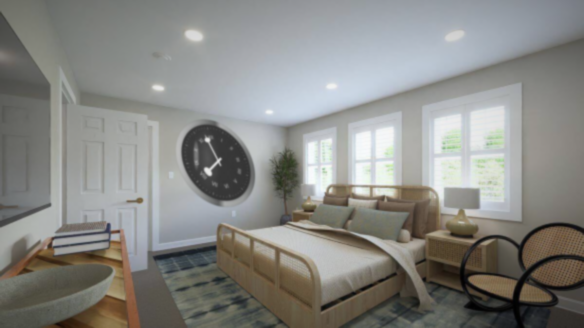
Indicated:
7.58
